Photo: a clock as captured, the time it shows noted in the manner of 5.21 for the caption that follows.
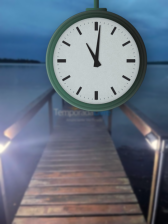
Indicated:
11.01
